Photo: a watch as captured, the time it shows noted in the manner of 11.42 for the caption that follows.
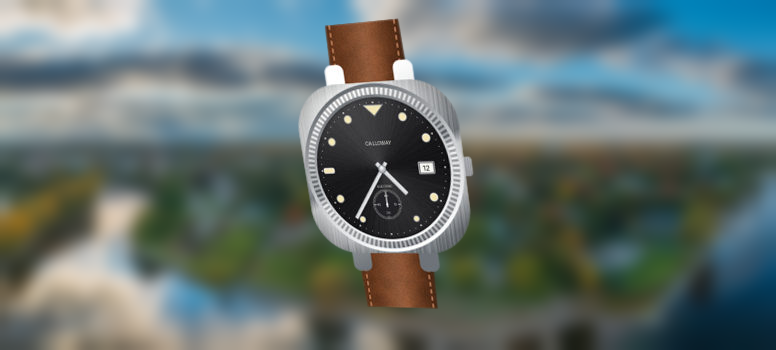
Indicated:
4.36
